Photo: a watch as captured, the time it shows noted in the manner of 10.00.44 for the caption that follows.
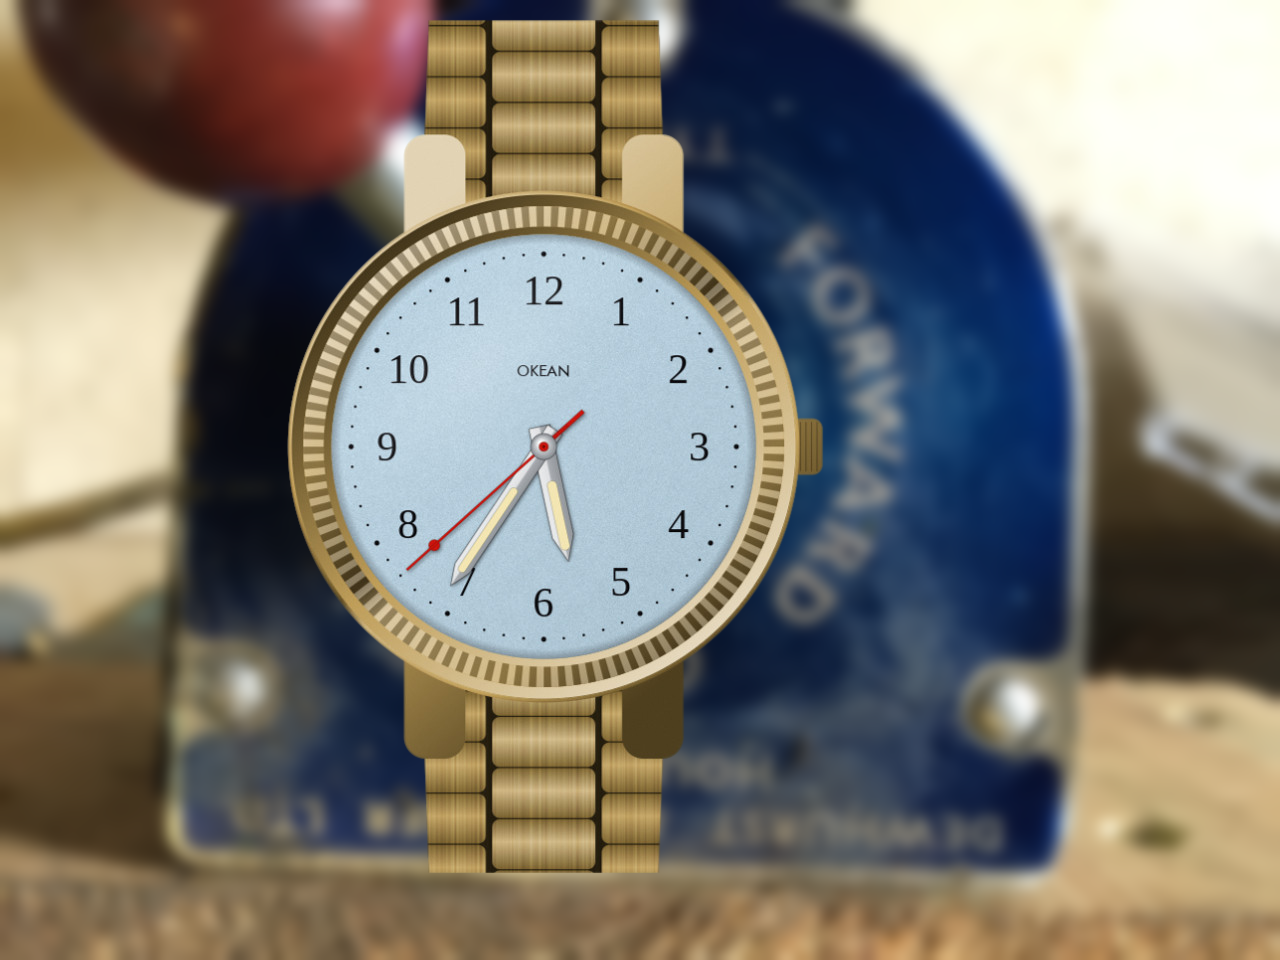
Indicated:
5.35.38
